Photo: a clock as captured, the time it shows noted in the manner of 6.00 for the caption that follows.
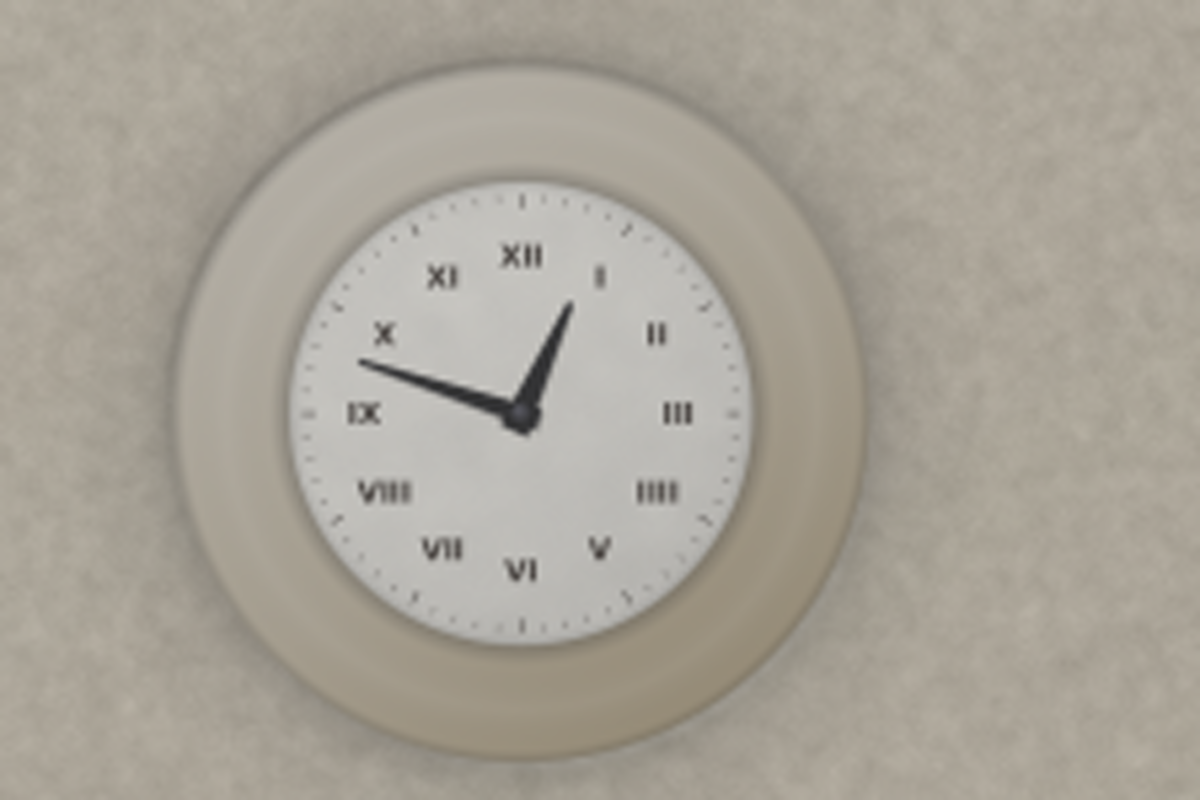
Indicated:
12.48
